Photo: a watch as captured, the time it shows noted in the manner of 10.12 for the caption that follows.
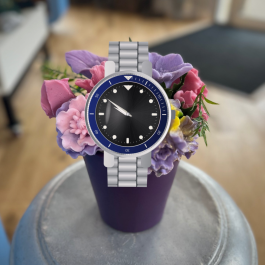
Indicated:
9.51
